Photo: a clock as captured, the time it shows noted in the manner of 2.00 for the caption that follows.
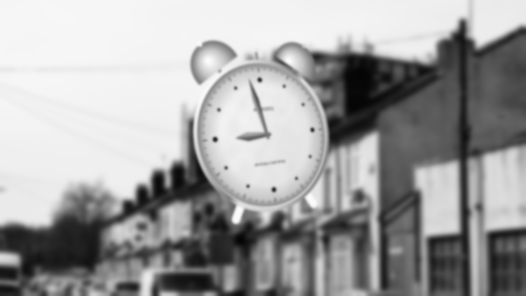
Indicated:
8.58
